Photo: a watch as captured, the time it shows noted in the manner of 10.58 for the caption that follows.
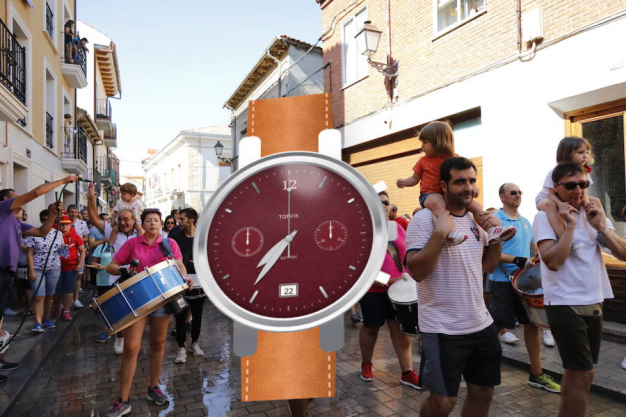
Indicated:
7.36
